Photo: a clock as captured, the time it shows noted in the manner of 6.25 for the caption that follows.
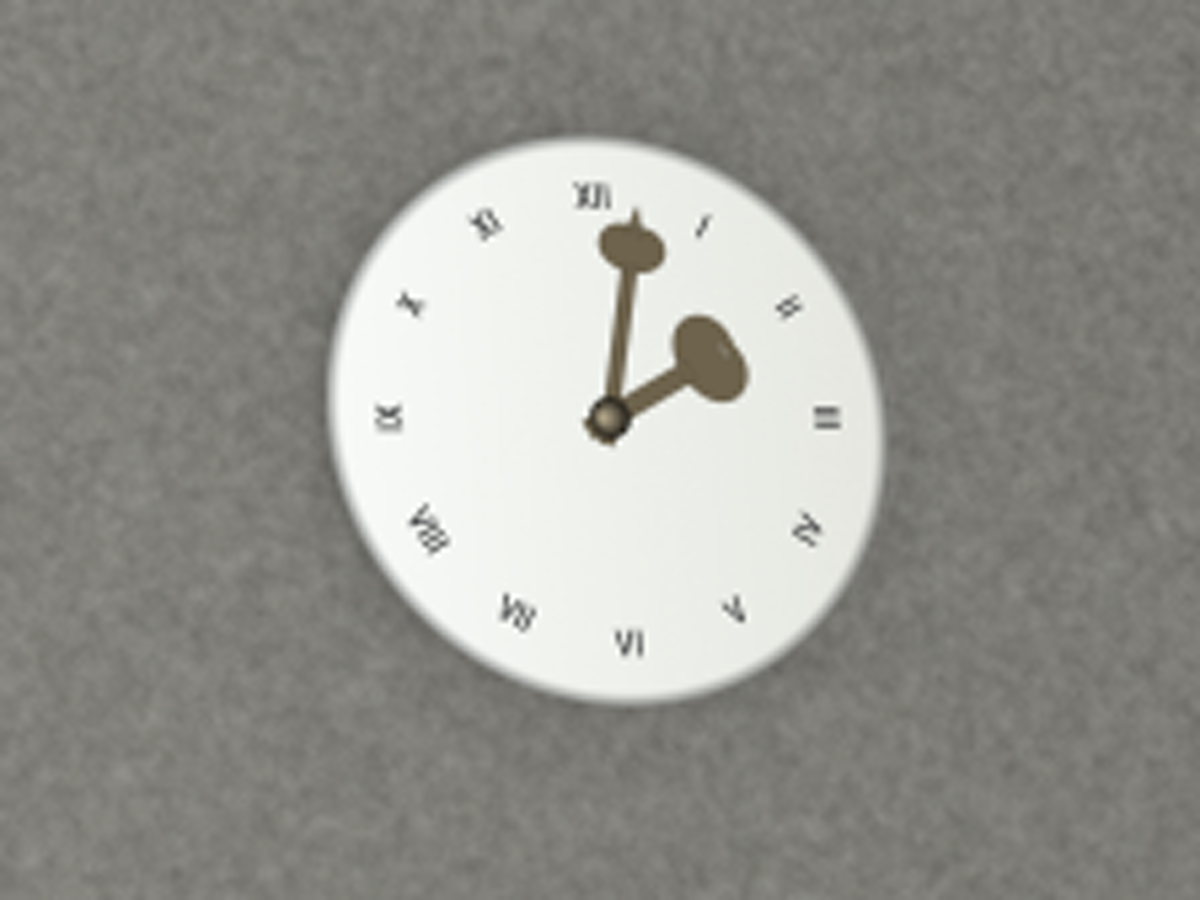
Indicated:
2.02
